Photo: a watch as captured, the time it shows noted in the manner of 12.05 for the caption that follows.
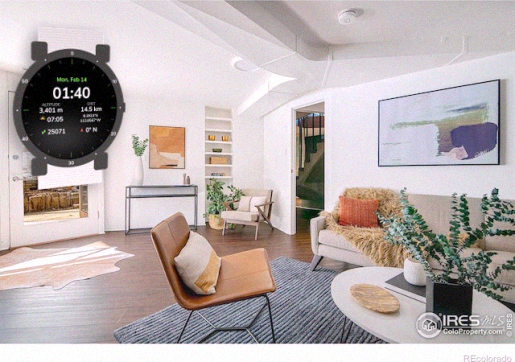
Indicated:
1.40
